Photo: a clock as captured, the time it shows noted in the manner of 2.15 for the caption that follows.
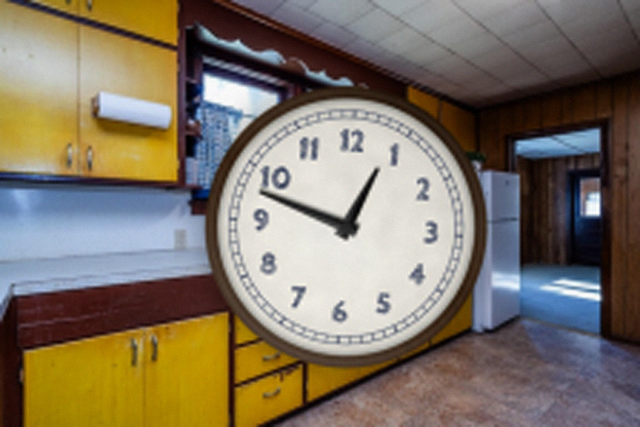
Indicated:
12.48
